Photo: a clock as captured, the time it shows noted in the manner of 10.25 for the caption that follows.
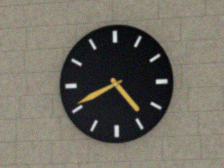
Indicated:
4.41
